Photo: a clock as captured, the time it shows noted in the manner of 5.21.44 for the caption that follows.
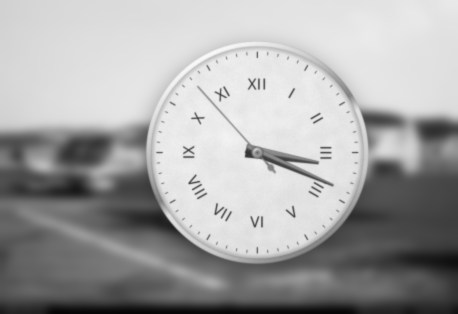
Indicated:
3.18.53
